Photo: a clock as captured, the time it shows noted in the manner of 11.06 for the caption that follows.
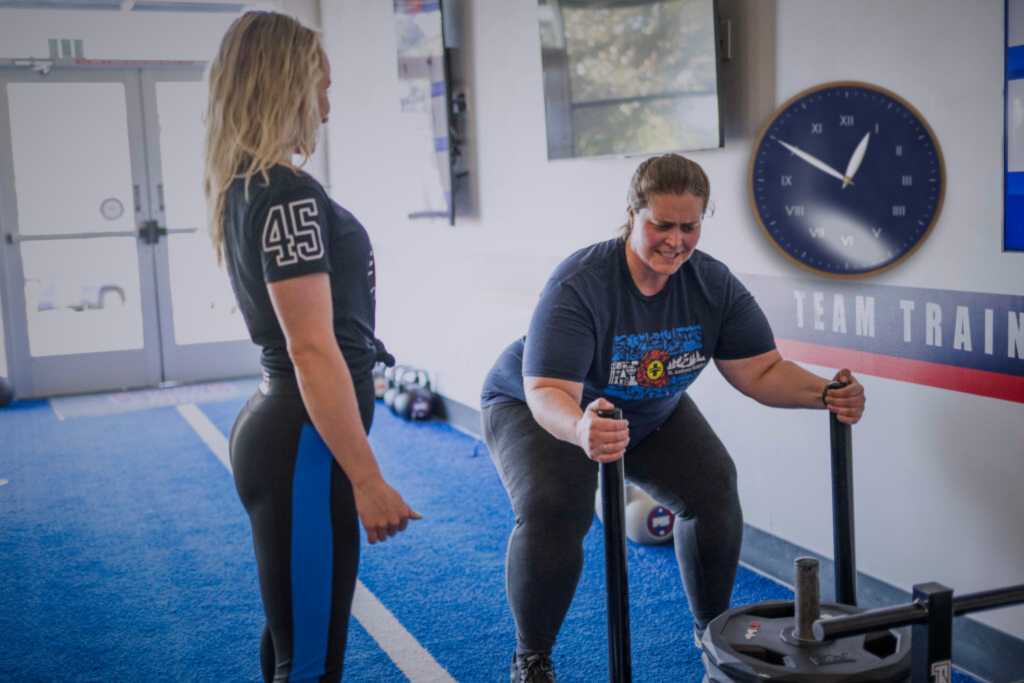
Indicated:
12.50
